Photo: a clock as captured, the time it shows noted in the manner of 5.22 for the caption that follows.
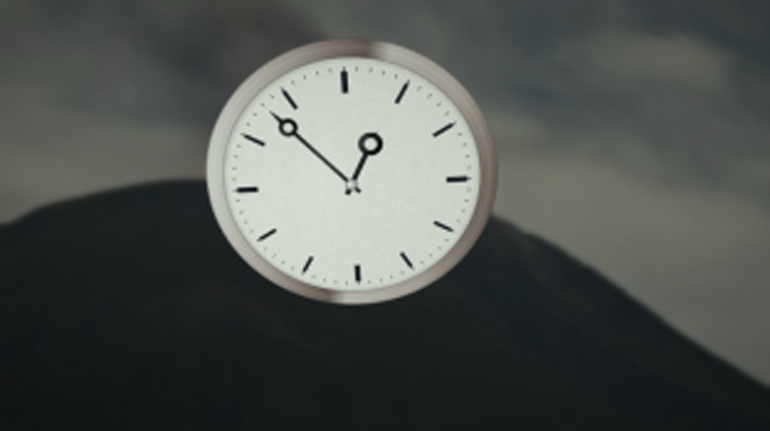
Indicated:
12.53
